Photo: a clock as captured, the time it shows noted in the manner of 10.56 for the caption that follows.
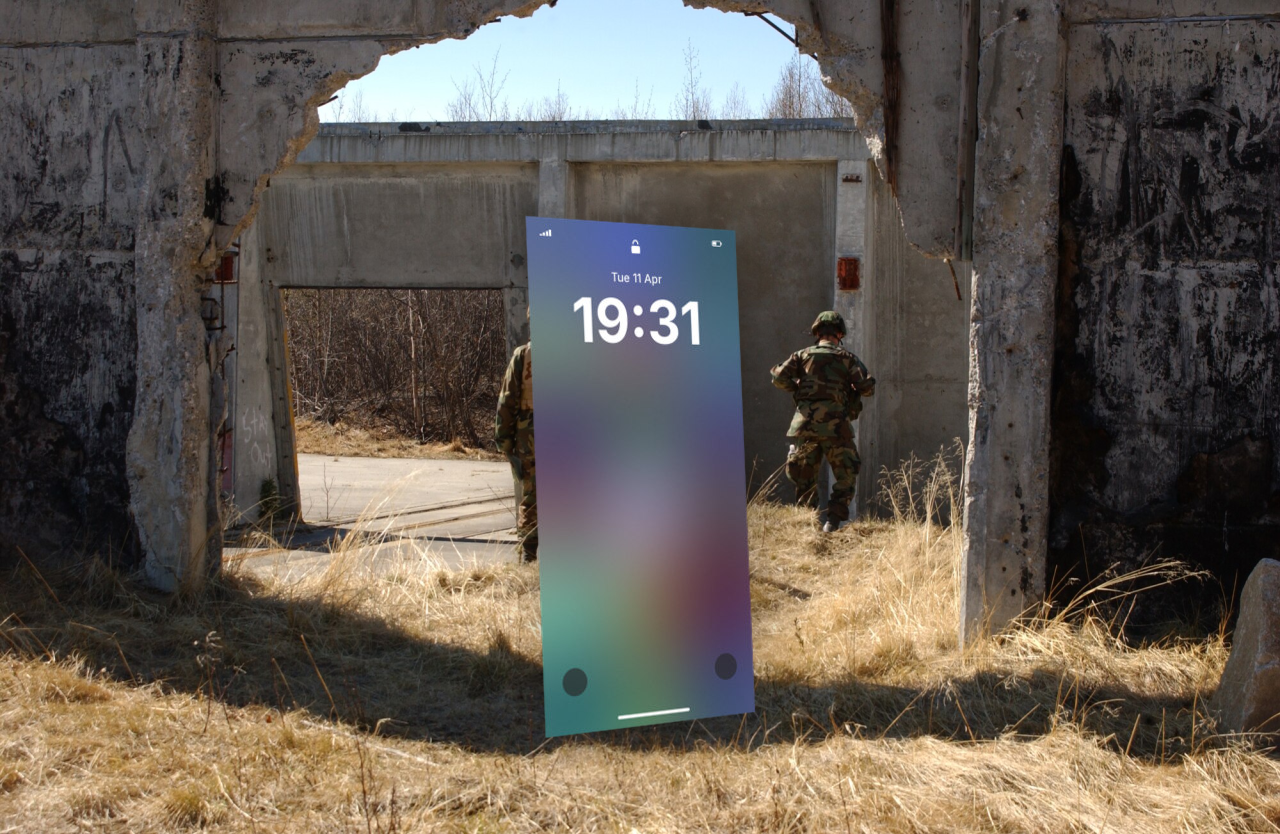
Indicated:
19.31
